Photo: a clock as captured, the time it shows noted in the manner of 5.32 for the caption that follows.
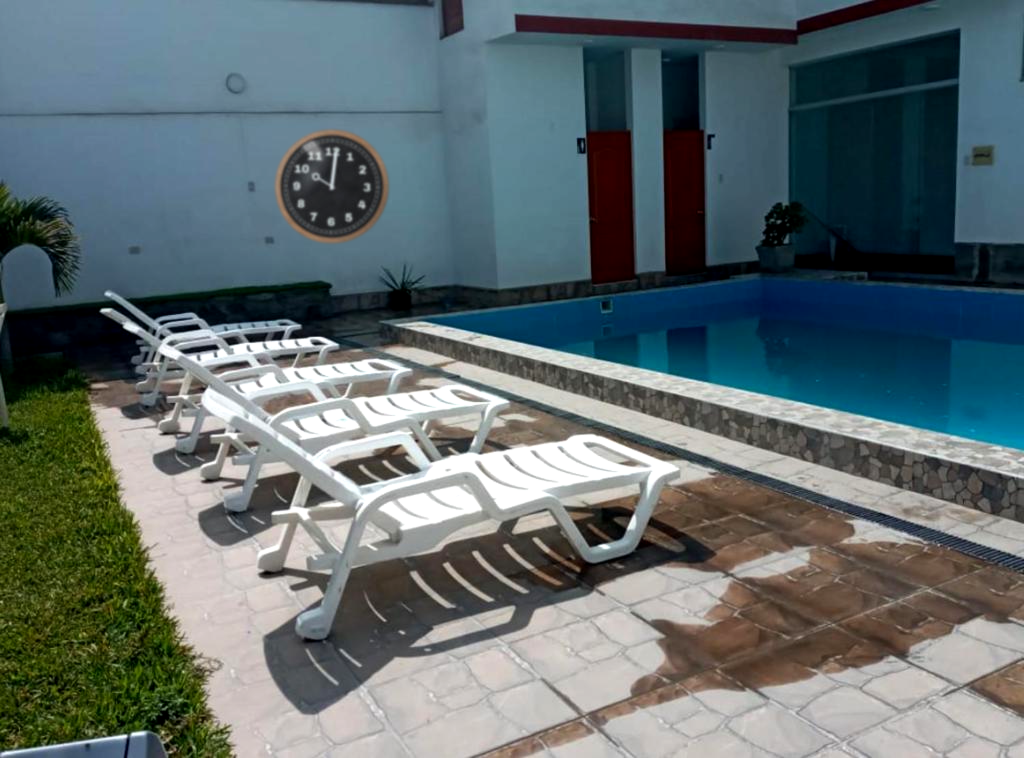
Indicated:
10.01
